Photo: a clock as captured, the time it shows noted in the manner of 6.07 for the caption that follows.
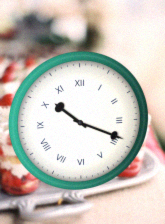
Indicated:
10.19
